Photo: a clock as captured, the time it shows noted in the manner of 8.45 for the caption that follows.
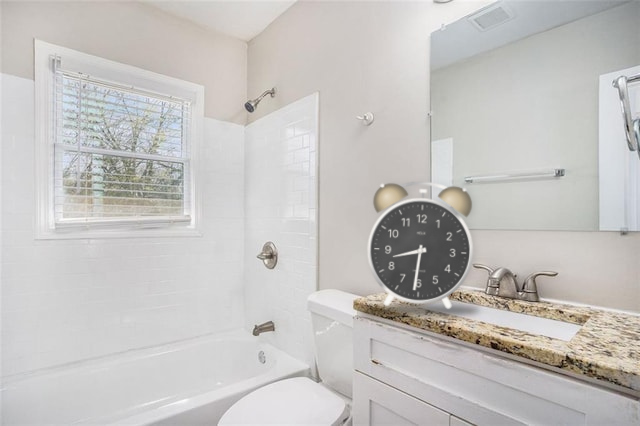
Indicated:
8.31
